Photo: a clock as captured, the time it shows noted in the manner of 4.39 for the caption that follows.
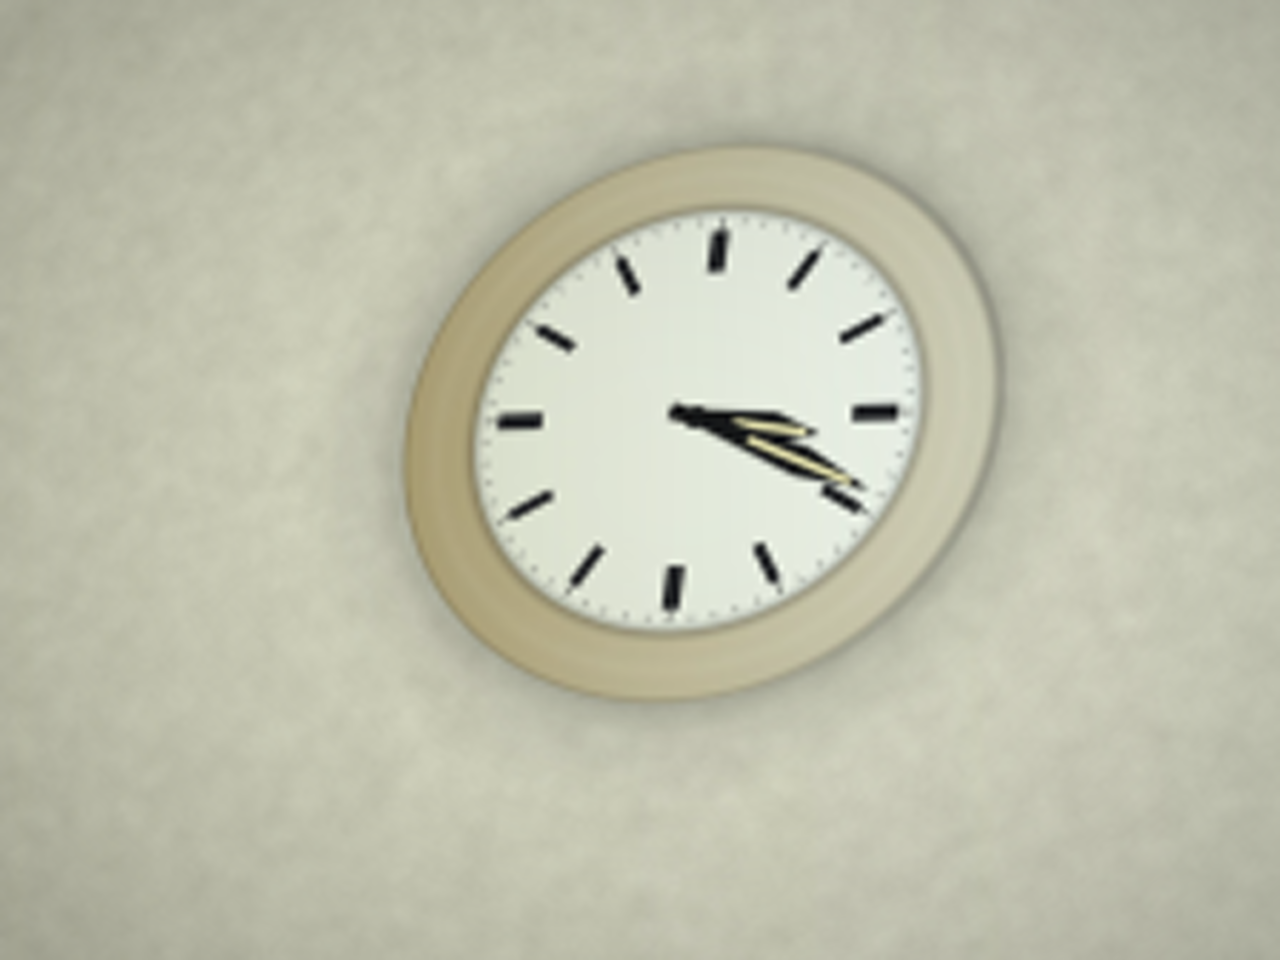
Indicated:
3.19
